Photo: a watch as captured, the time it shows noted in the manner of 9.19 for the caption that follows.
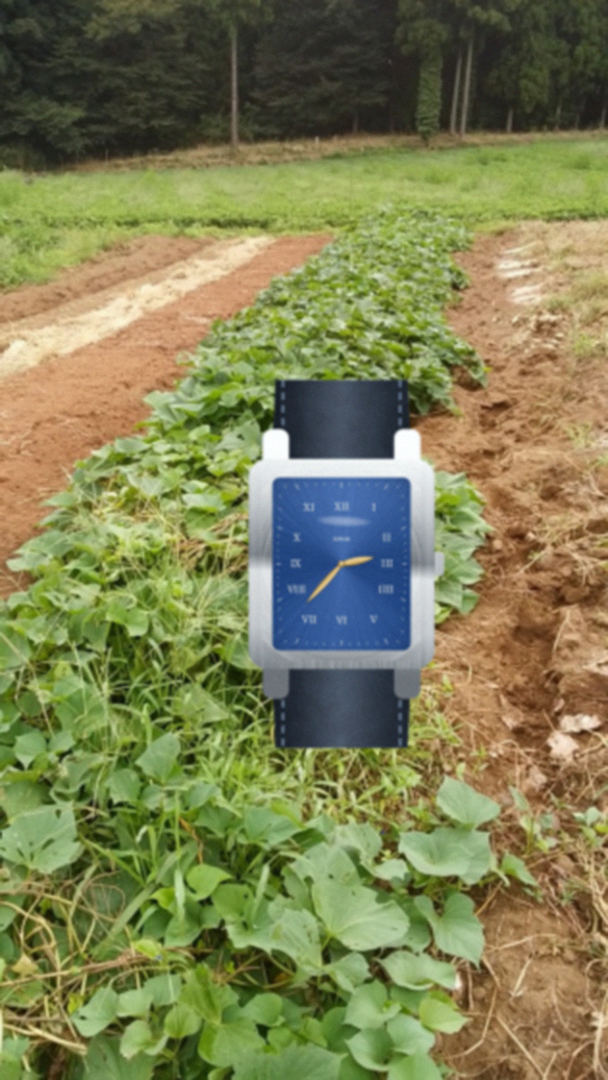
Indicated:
2.37
